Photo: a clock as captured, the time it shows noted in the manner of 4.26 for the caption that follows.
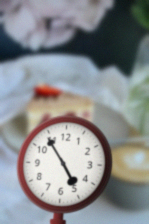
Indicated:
4.54
